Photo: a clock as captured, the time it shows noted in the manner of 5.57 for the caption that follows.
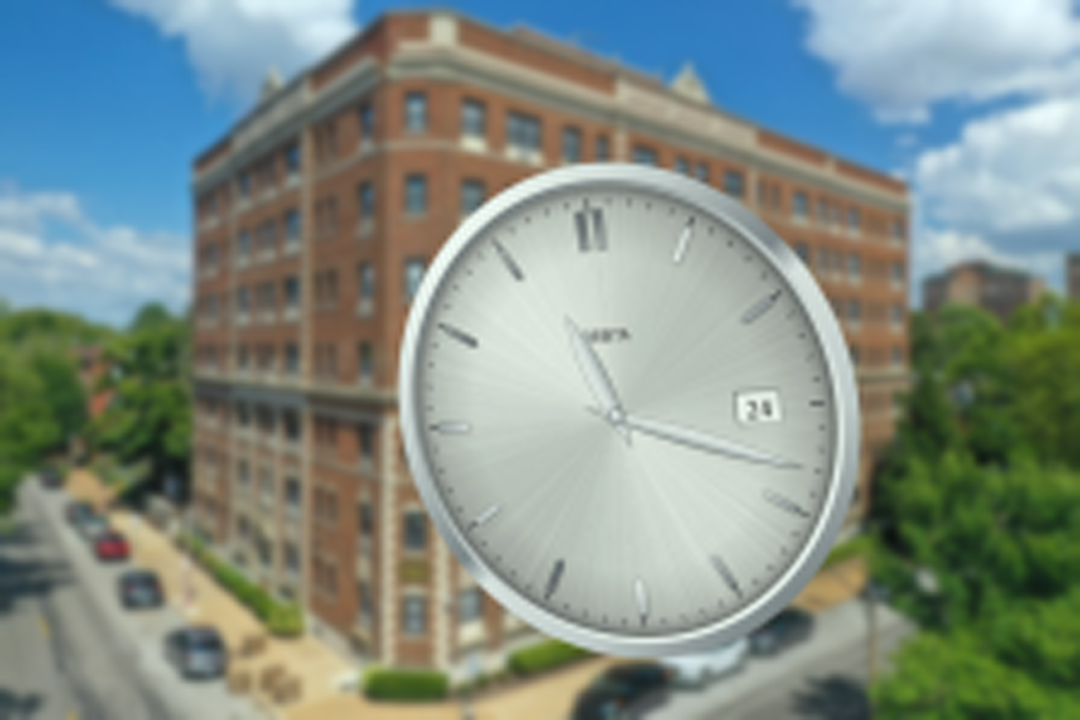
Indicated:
11.18
